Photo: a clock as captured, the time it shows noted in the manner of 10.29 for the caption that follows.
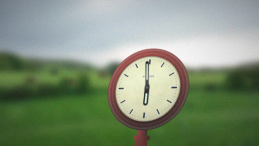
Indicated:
5.59
